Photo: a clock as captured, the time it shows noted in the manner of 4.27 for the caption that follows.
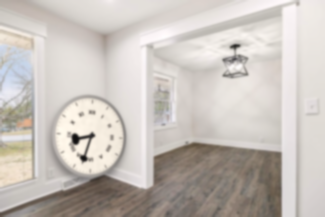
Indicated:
8.33
